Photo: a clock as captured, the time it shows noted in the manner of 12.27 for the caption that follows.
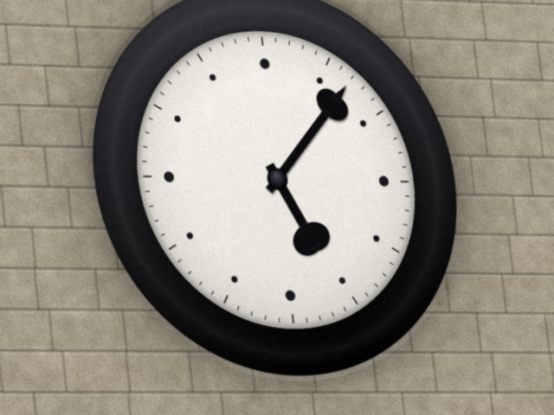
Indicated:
5.07
